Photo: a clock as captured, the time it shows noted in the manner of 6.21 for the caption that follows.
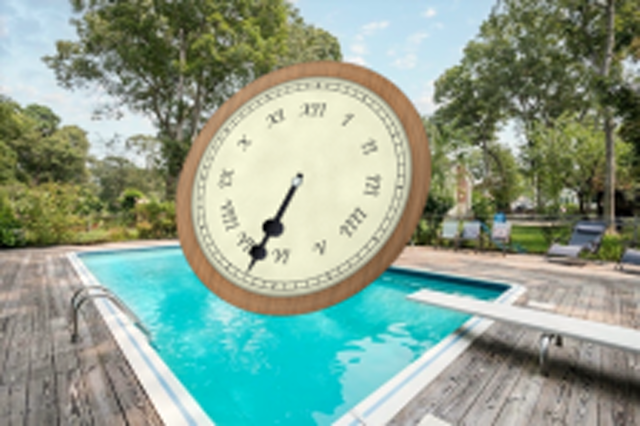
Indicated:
6.33
